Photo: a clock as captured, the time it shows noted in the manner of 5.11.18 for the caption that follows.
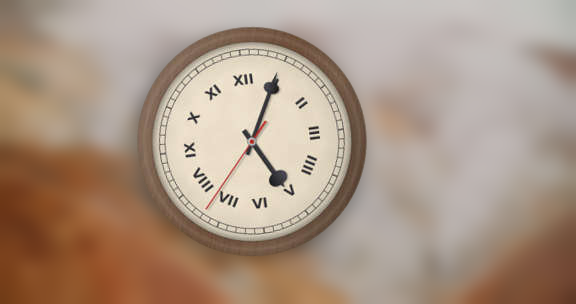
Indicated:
5.04.37
